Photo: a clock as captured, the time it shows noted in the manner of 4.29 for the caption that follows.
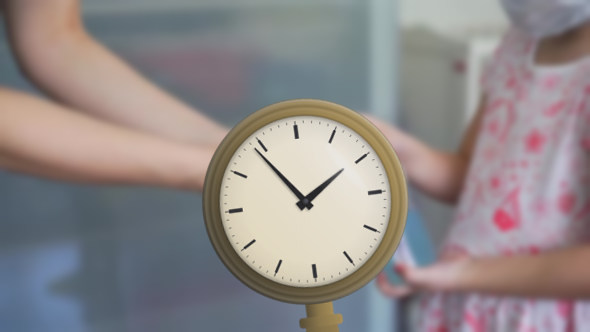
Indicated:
1.54
